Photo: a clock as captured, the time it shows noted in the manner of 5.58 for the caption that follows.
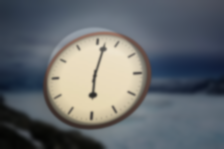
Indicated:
6.02
